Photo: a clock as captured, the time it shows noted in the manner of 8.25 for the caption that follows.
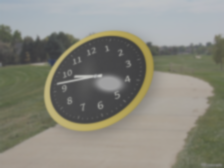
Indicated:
9.47
